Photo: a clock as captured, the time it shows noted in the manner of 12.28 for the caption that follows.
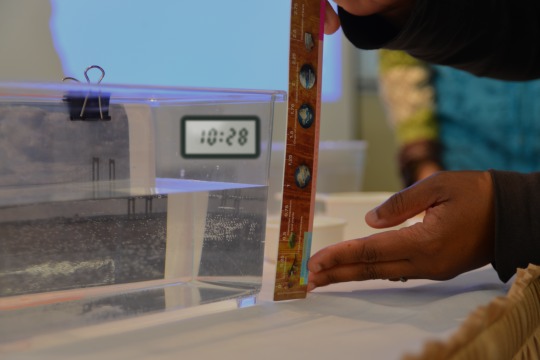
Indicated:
10.28
